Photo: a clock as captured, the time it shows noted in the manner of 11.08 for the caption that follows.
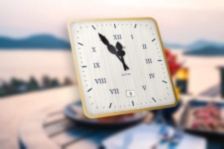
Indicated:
11.55
